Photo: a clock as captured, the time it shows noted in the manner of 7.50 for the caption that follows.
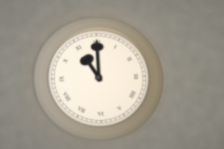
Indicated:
11.00
